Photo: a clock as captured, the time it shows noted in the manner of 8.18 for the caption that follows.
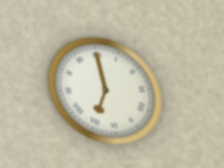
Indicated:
7.00
